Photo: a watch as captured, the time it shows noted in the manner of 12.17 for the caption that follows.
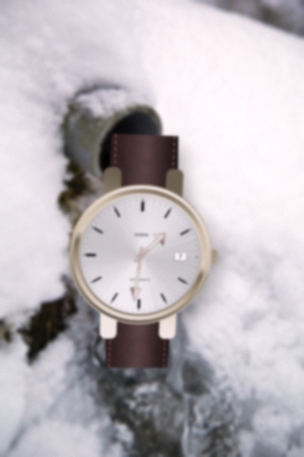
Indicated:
1.31
